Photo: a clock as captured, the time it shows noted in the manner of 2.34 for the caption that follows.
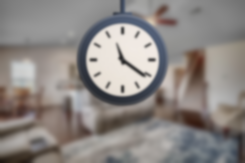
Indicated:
11.21
